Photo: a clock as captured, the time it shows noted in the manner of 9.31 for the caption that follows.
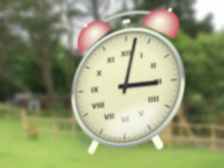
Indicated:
3.02
